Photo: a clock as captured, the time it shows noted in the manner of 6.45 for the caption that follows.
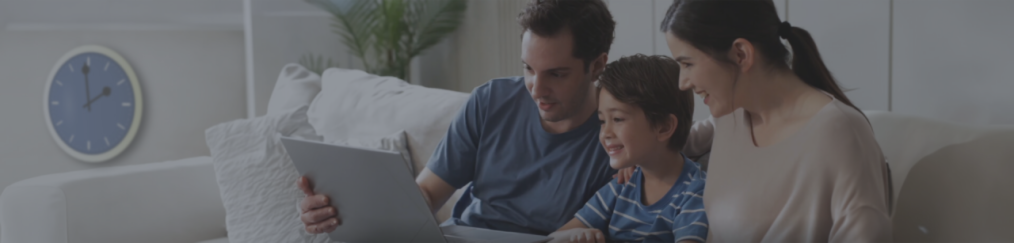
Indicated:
1.59
